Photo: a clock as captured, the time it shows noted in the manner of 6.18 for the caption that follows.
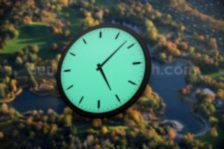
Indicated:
5.08
